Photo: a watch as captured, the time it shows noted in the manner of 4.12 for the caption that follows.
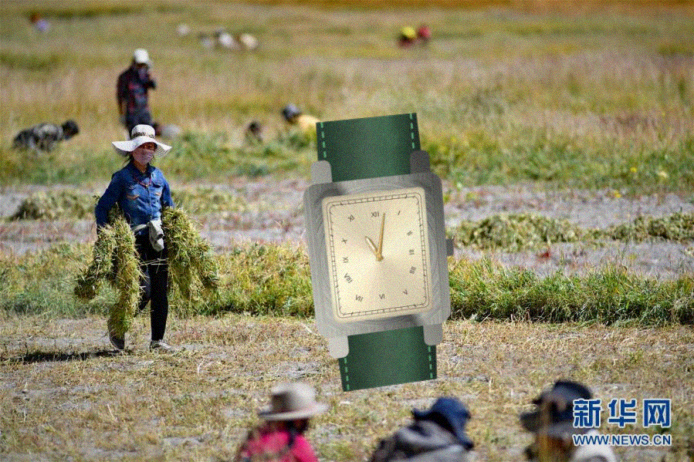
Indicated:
11.02
